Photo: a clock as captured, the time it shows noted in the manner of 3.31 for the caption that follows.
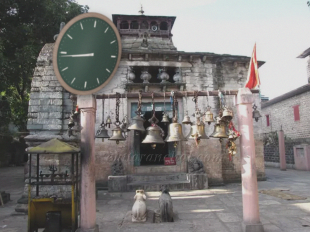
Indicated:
8.44
